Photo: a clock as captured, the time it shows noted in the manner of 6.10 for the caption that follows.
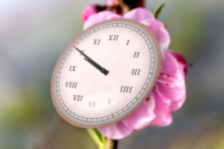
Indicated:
9.50
